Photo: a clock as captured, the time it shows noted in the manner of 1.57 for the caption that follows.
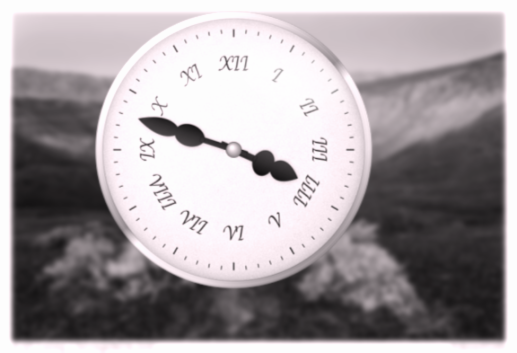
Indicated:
3.48
